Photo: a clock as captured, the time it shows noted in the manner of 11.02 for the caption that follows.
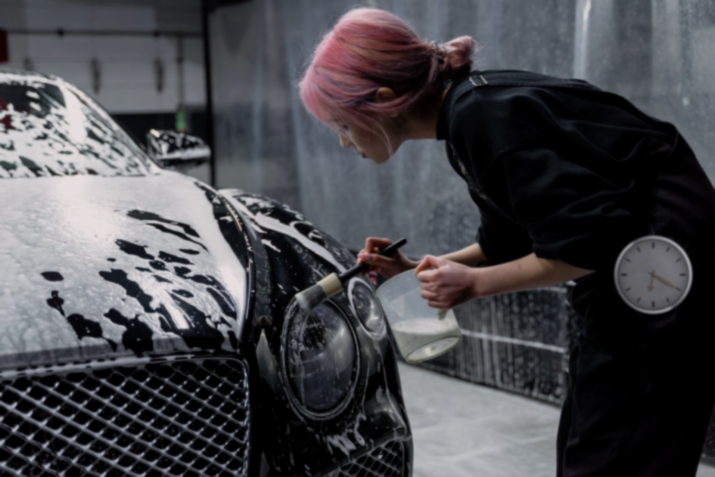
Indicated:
6.20
